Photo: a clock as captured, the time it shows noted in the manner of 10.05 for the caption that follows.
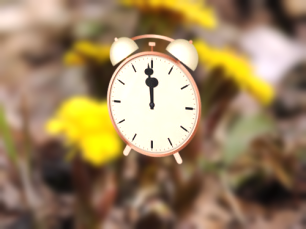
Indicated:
11.59
